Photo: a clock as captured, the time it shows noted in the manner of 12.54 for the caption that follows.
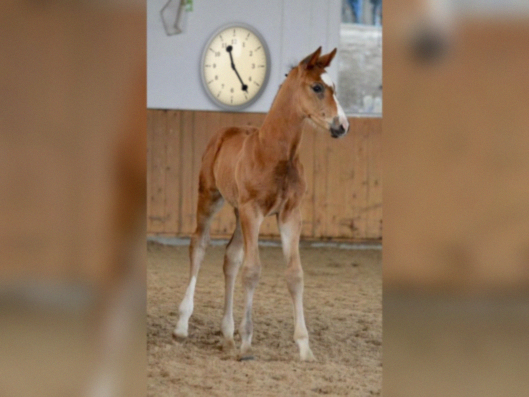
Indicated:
11.24
